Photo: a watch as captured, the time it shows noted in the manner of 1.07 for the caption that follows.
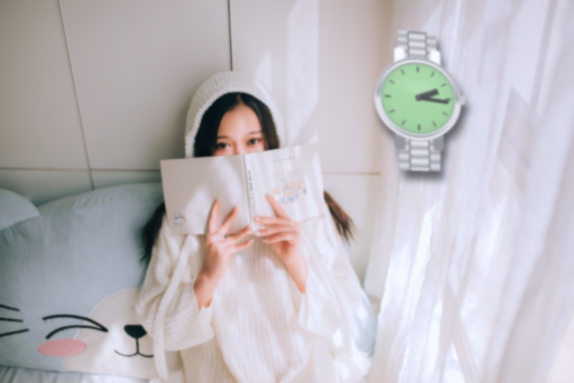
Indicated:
2.16
